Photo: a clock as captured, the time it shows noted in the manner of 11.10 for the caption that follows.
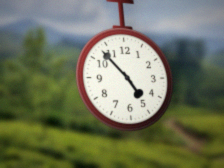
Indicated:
4.53
